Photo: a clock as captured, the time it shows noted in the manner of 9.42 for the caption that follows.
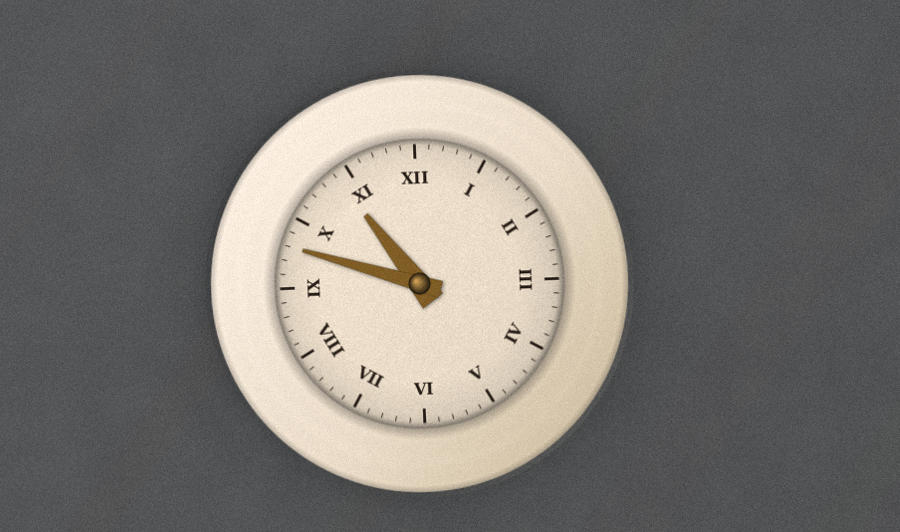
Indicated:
10.48
